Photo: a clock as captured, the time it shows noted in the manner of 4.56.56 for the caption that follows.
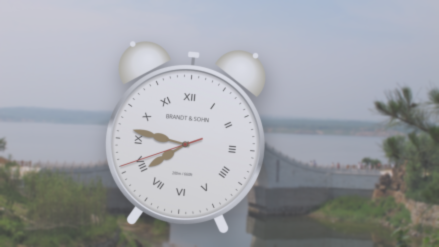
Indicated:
7.46.41
